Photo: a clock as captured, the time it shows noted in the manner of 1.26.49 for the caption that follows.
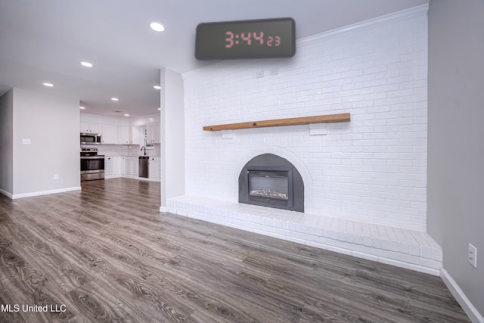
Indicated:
3.44.23
